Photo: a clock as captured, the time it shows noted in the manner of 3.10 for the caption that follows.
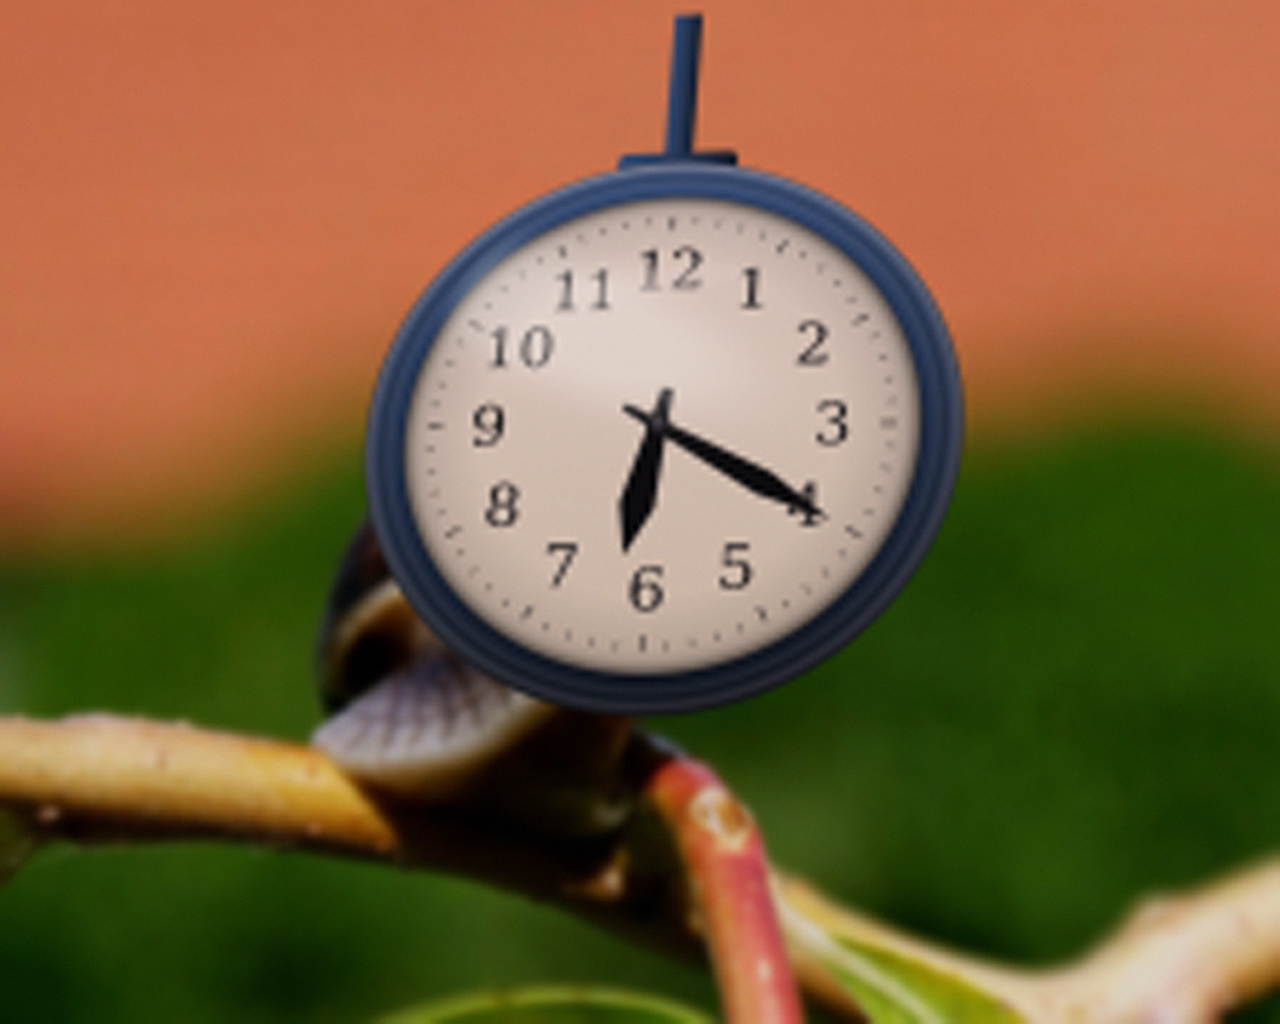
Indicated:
6.20
